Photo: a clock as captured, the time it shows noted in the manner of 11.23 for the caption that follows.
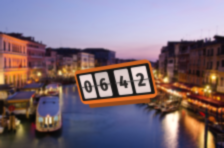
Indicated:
6.42
